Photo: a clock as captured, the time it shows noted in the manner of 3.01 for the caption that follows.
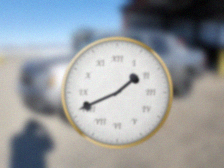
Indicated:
1.41
